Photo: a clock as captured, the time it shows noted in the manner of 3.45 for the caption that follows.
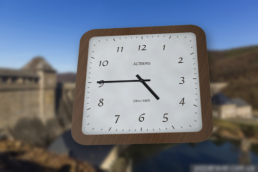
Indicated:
4.45
